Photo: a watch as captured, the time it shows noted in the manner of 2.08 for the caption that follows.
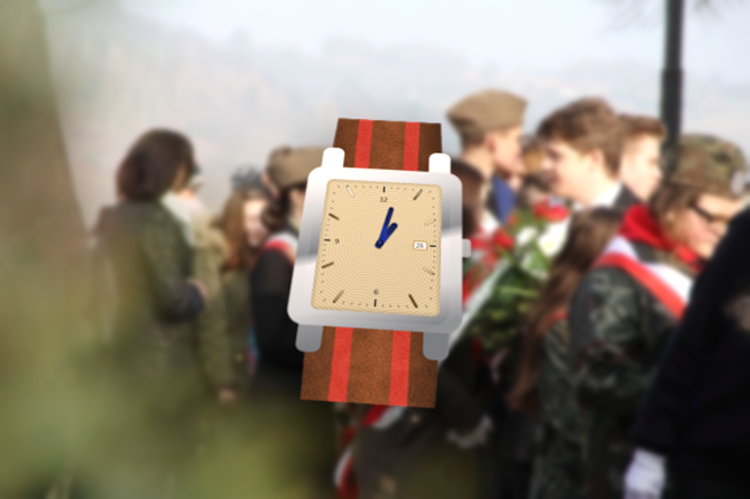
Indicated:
1.02
